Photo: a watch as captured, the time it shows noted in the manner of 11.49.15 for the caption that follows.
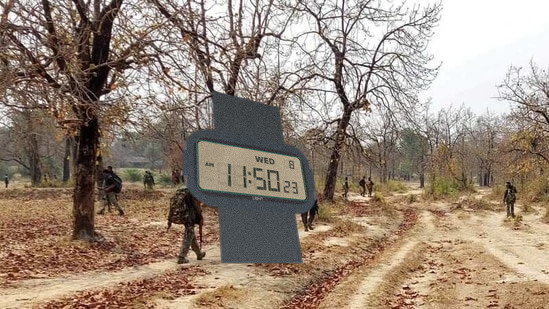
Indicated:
11.50.23
